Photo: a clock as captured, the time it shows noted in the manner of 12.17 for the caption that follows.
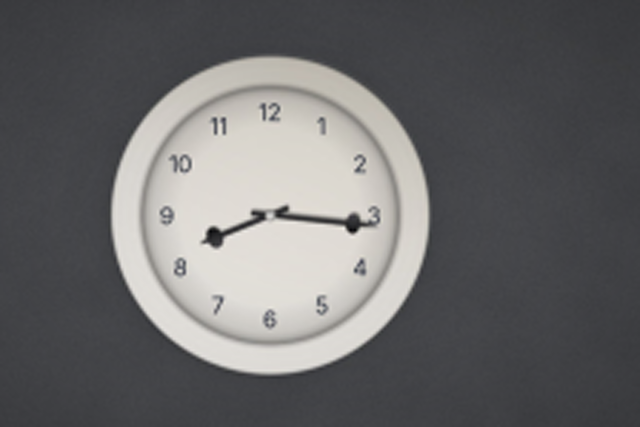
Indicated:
8.16
